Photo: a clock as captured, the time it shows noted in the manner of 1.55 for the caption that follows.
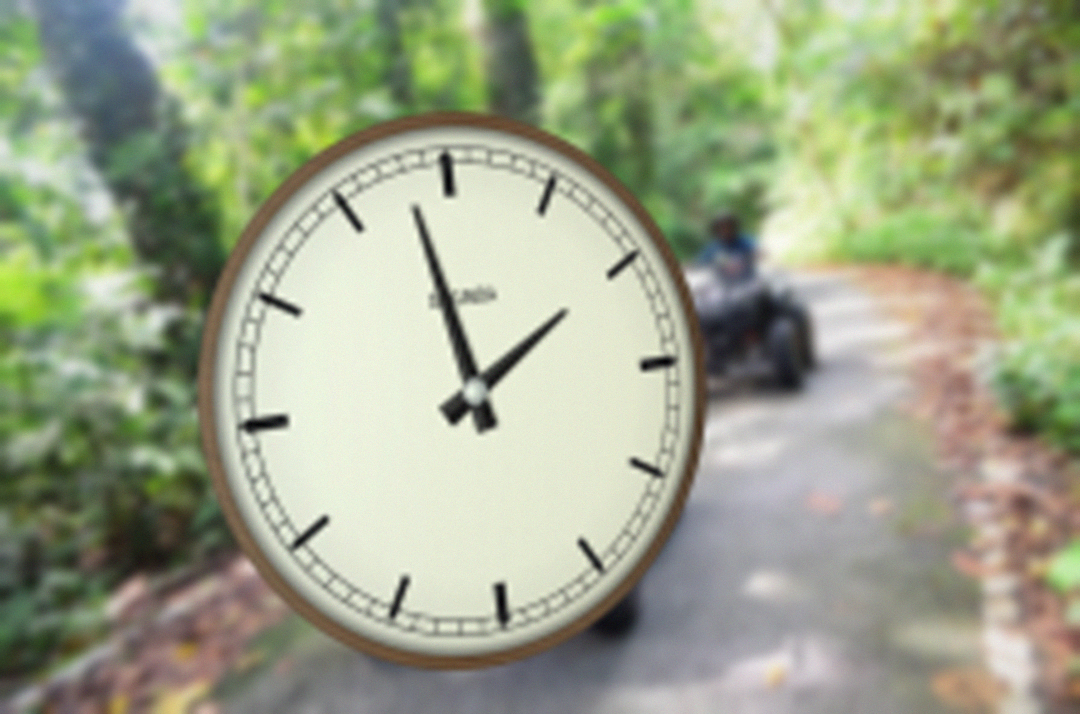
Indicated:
1.58
